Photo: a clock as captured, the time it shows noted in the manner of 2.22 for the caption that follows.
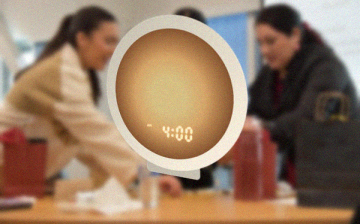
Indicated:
4.00
